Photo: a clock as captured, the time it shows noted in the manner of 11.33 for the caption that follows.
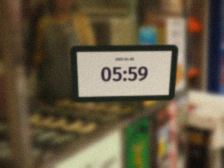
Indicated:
5.59
